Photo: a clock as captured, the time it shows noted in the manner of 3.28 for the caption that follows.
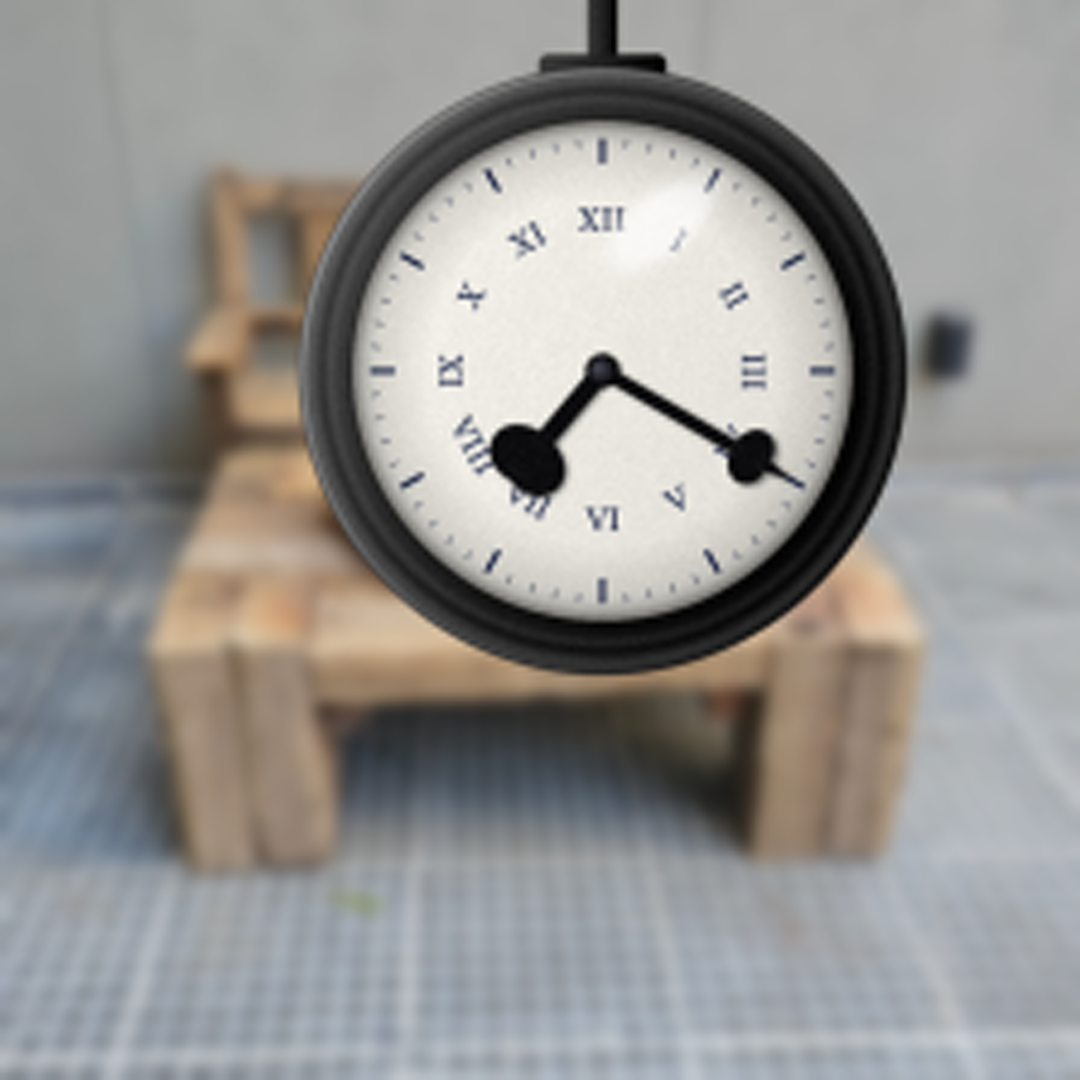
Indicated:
7.20
